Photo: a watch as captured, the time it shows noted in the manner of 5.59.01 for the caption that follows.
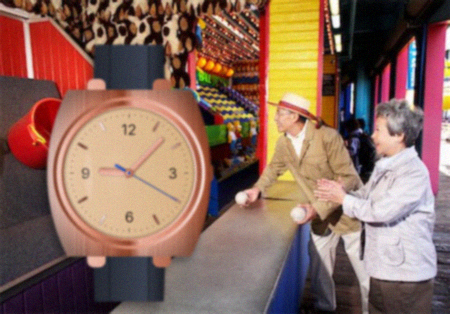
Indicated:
9.07.20
